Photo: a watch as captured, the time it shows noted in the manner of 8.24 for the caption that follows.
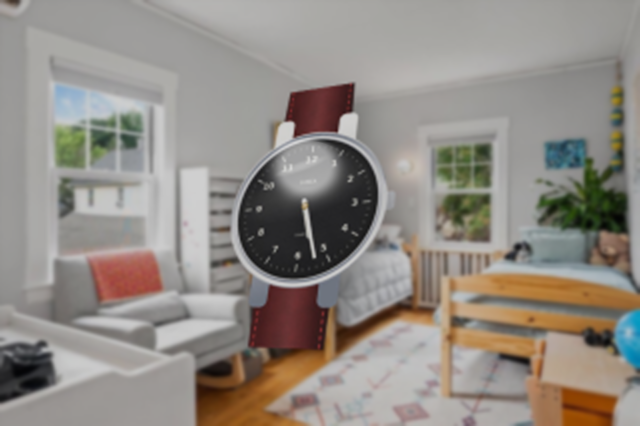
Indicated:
5.27
